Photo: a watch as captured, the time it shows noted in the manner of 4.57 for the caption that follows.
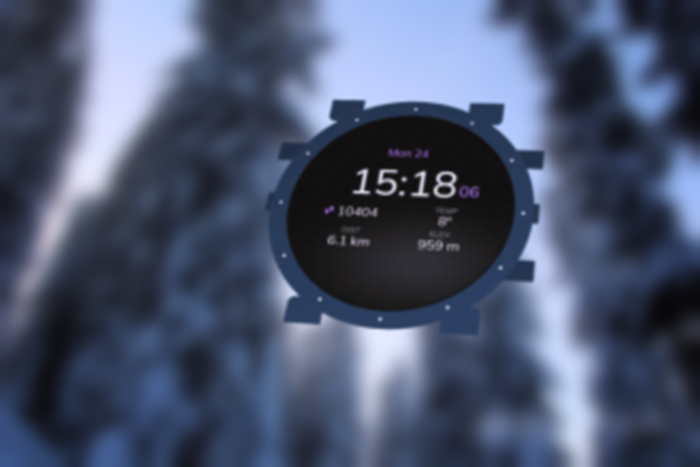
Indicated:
15.18
